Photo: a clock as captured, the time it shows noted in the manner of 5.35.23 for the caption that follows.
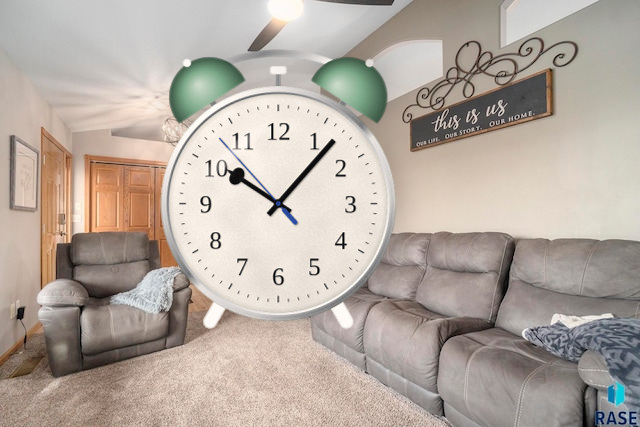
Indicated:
10.06.53
